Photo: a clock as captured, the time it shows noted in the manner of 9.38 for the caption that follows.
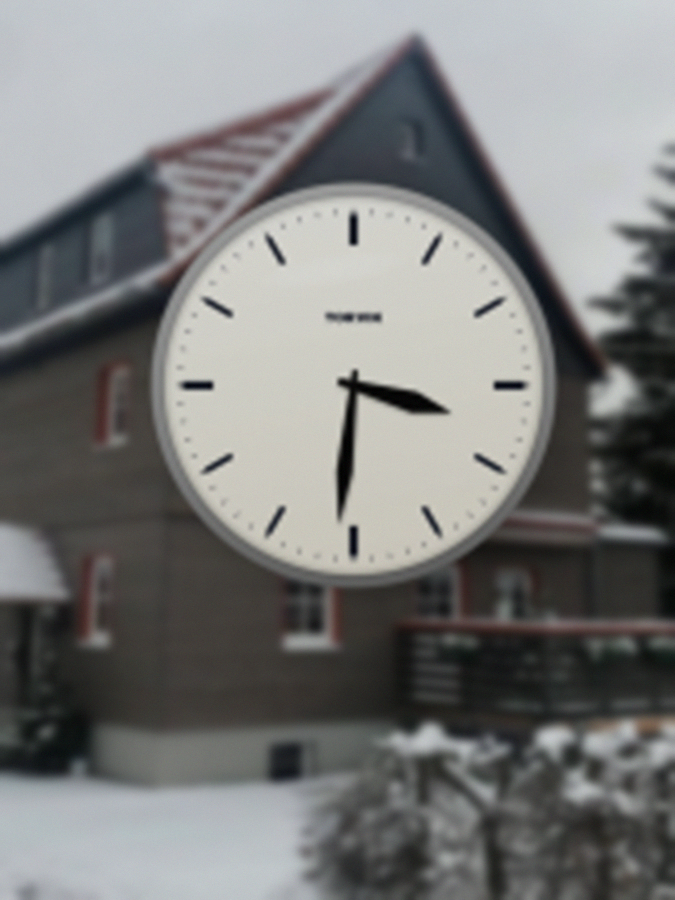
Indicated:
3.31
